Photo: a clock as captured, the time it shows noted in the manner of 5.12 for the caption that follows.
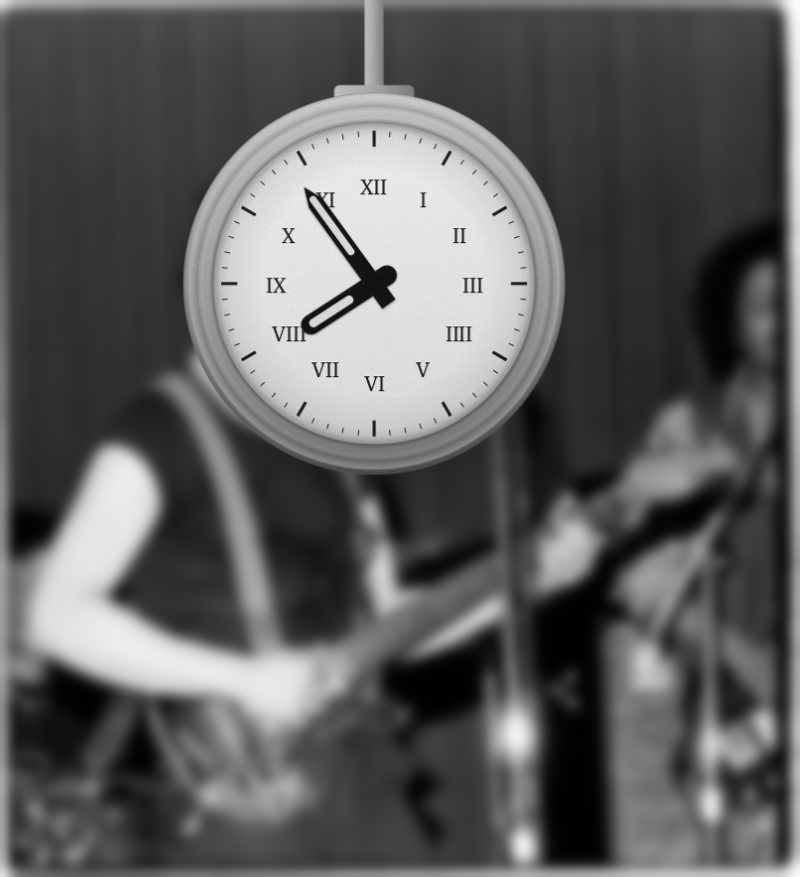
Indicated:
7.54
